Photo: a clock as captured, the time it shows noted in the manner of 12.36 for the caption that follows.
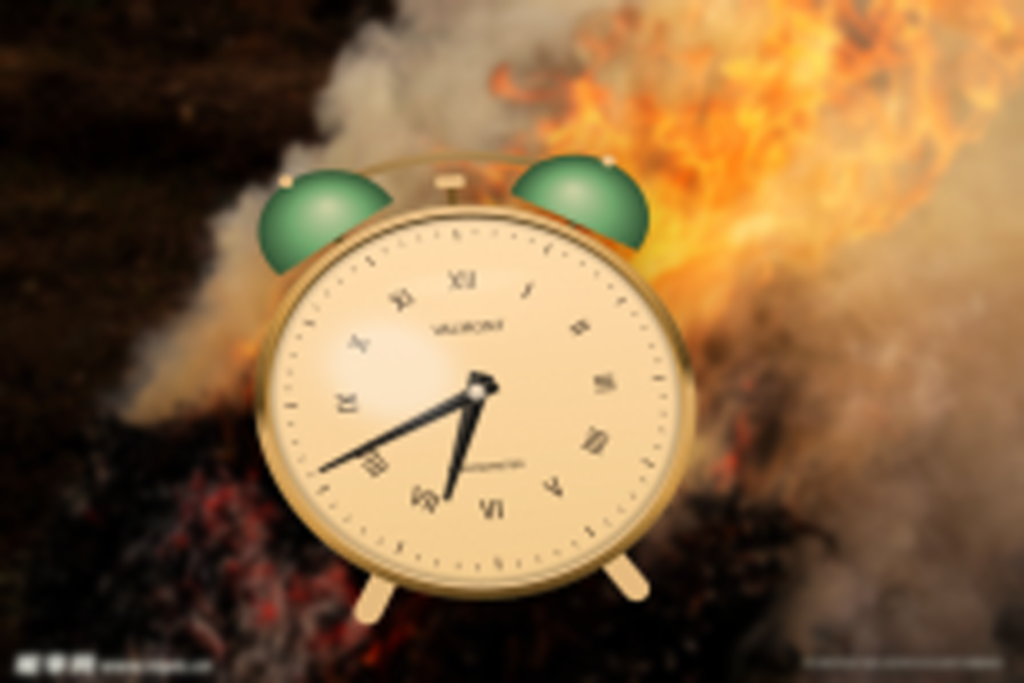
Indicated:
6.41
